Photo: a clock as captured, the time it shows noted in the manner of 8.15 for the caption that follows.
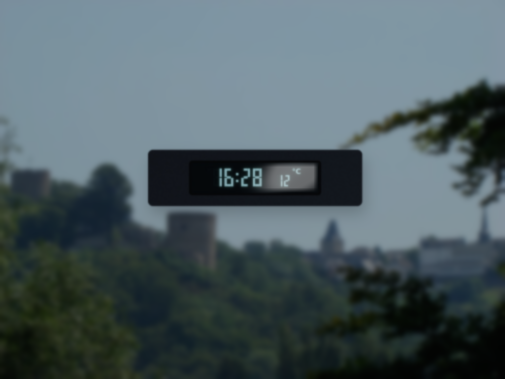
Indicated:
16.28
